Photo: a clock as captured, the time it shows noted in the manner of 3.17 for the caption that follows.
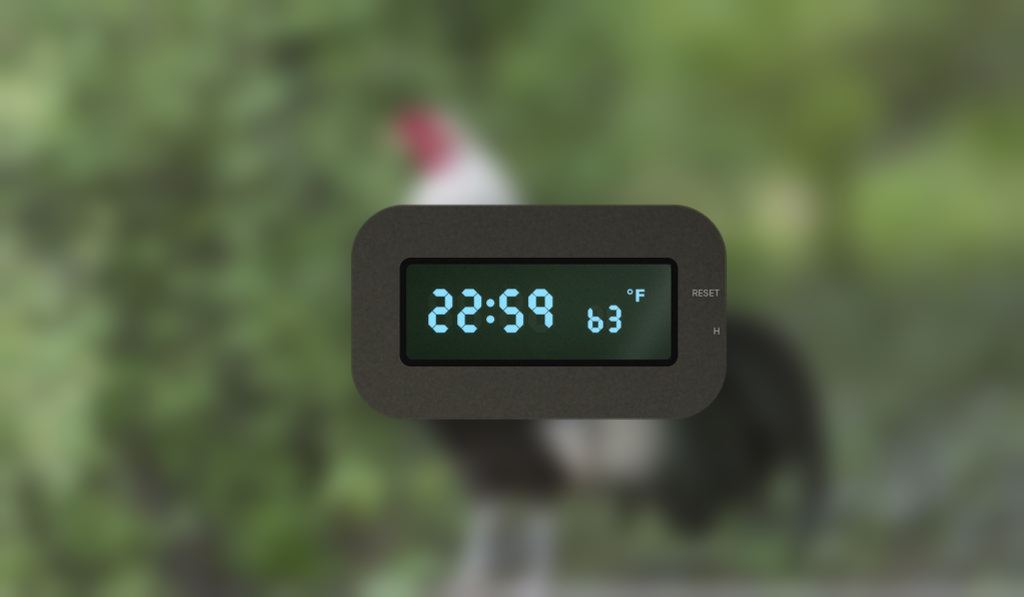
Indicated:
22.59
